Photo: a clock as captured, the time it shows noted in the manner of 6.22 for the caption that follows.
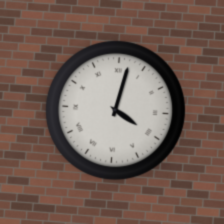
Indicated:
4.02
